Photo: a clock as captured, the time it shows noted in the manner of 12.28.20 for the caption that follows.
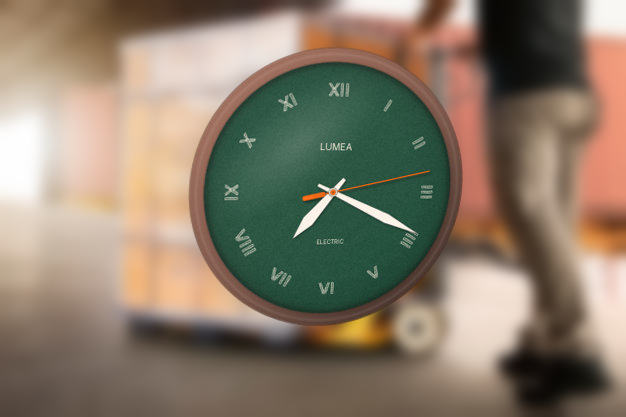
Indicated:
7.19.13
